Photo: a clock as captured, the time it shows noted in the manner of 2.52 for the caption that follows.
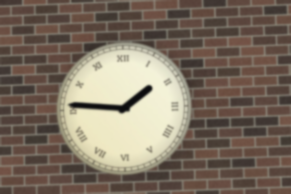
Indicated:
1.46
